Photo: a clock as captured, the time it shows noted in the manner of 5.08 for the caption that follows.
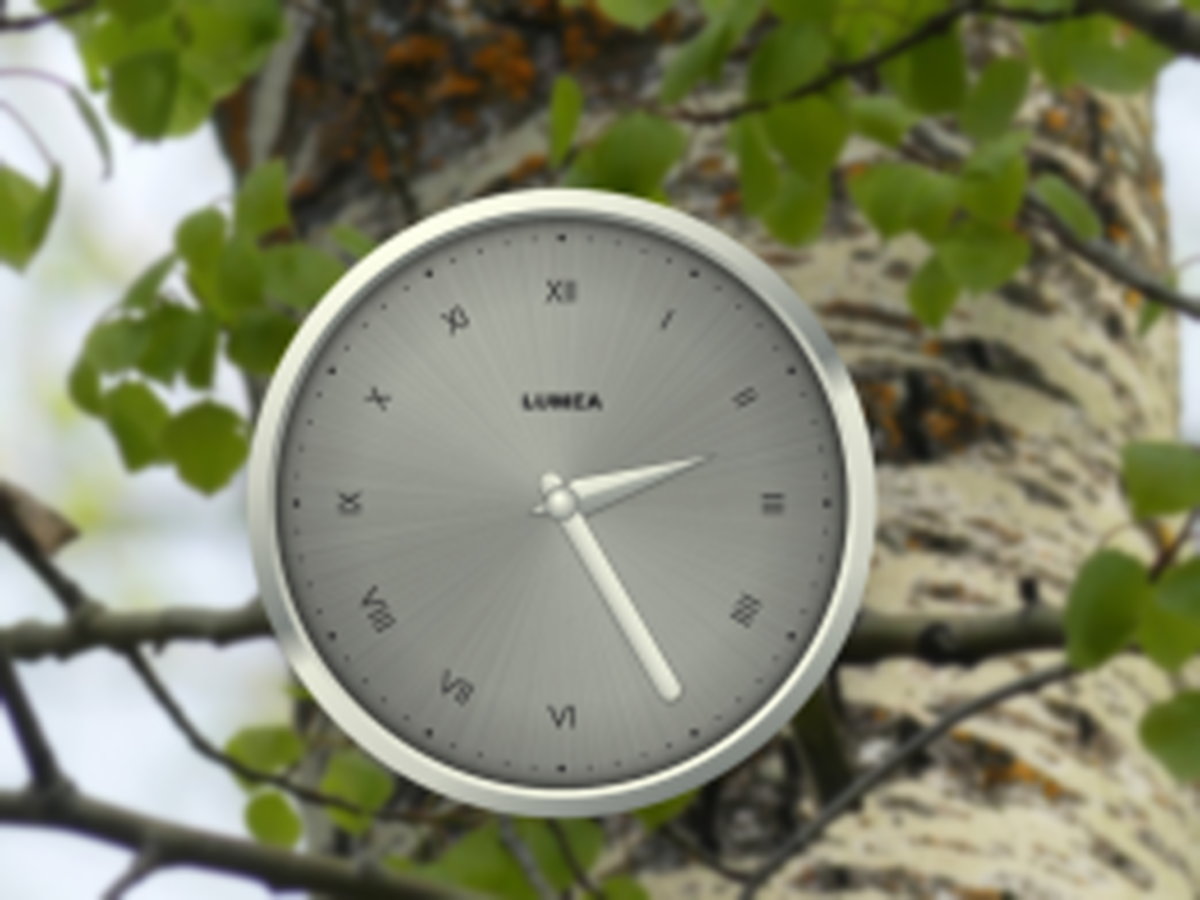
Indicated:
2.25
